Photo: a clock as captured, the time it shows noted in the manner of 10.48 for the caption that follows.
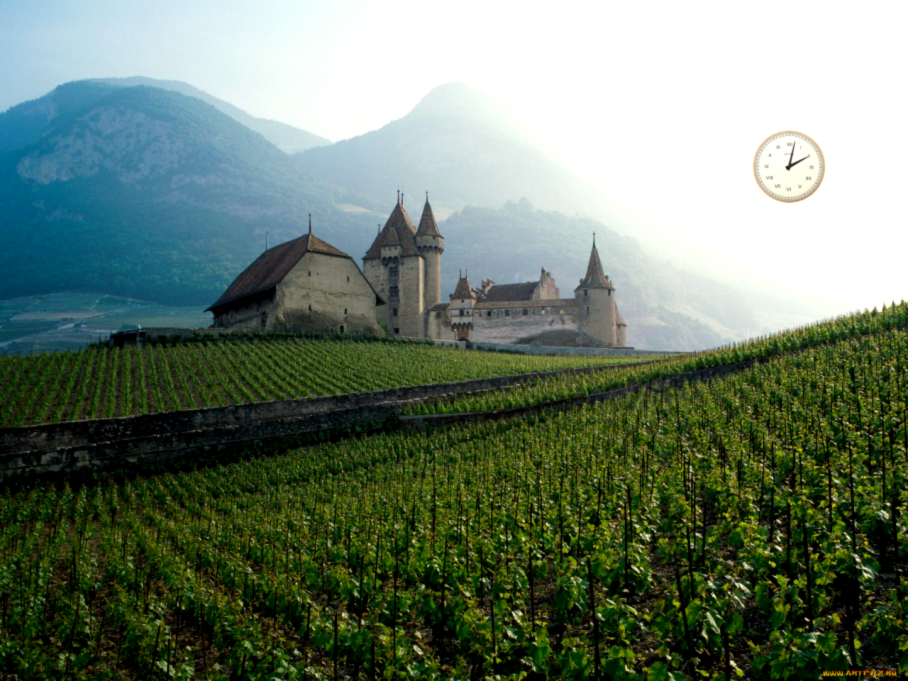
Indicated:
2.02
